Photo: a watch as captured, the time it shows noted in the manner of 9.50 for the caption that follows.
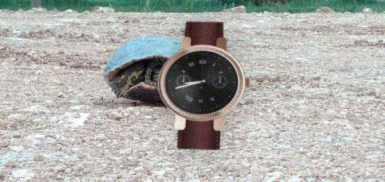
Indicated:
8.42
